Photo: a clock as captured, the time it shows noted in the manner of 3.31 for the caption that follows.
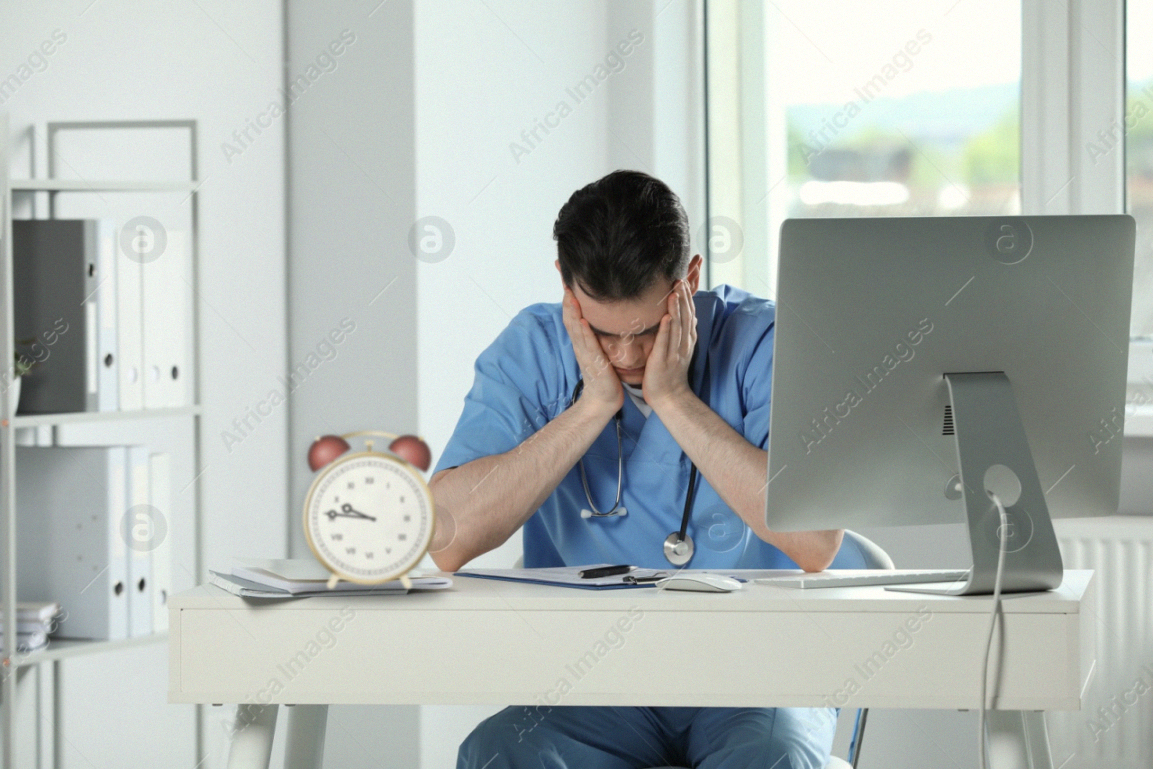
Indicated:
9.46
